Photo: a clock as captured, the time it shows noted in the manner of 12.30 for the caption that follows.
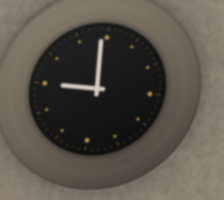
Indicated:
8.59
